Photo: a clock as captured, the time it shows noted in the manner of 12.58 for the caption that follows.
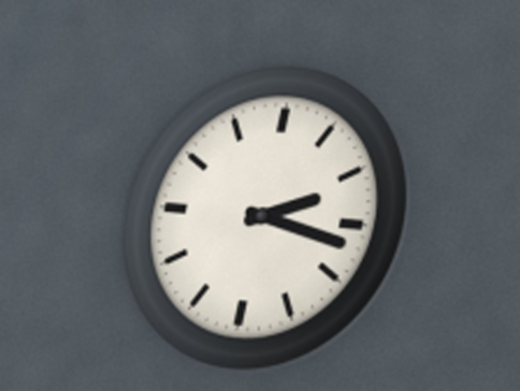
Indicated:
2.17
